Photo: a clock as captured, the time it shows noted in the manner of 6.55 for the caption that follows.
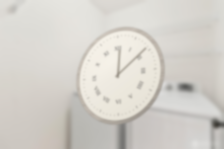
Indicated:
12.09
